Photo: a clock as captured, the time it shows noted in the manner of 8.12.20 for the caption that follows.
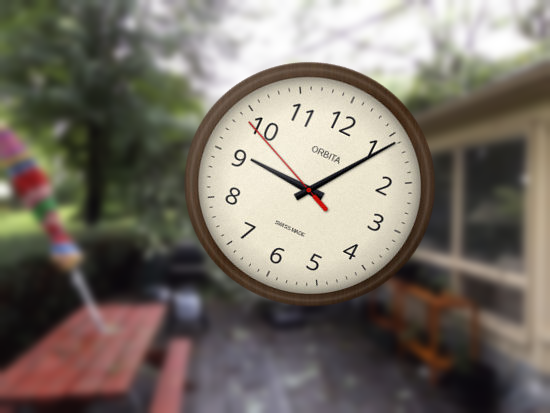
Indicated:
9.05.49
